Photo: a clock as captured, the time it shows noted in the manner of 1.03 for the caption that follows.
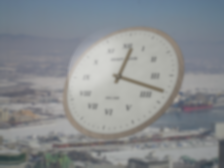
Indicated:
12.18
